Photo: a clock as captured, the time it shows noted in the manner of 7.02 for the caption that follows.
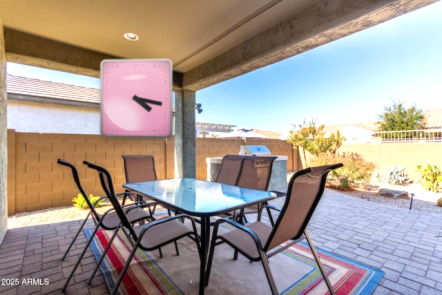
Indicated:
4.17
